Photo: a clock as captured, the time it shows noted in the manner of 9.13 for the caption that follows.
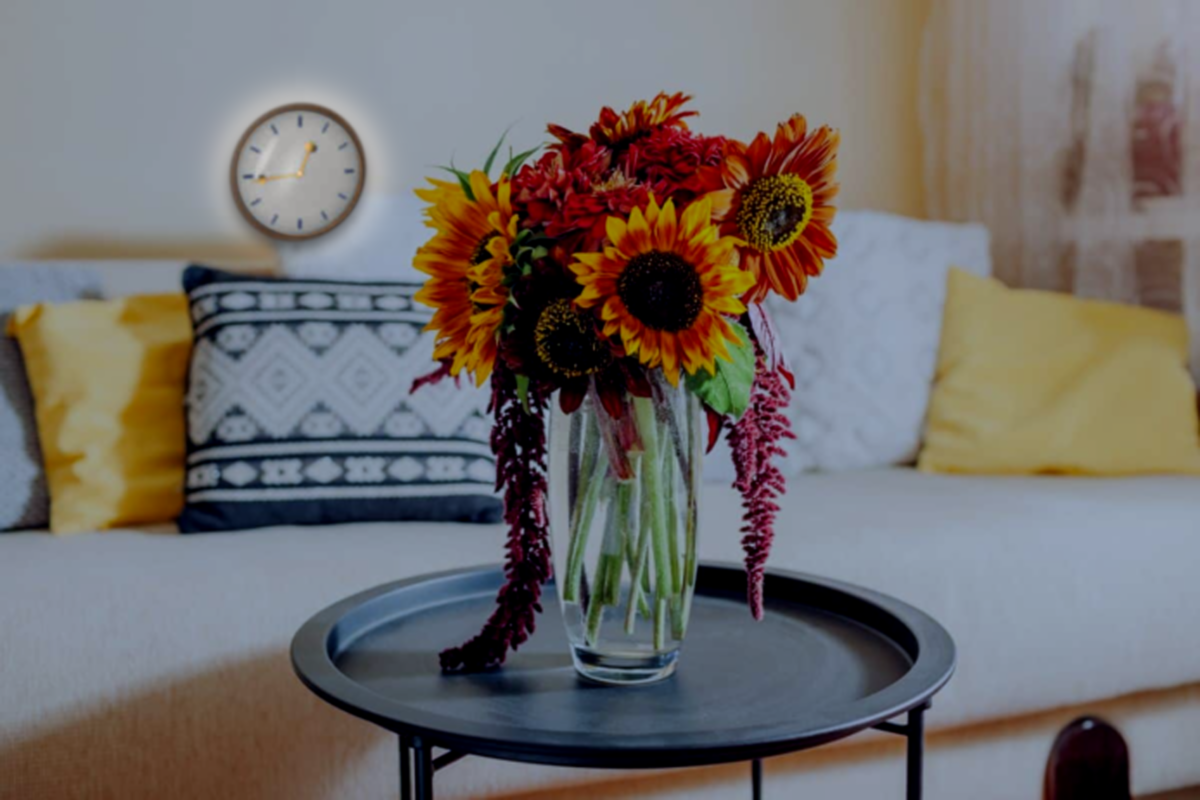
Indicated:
12.44
